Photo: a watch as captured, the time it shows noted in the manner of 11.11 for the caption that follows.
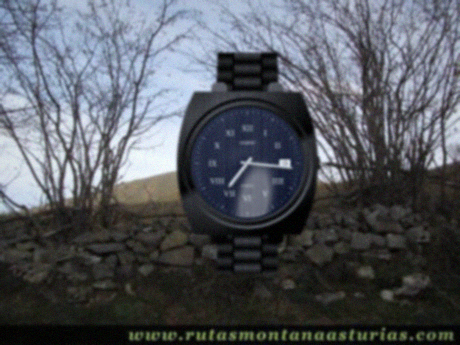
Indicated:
7.16
